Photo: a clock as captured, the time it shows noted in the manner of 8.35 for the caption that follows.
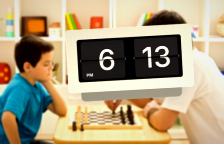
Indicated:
6.13
